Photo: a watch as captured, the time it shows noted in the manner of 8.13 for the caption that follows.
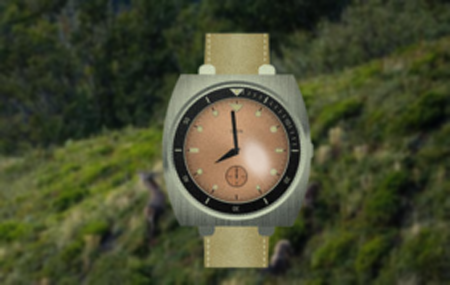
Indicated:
7.59
